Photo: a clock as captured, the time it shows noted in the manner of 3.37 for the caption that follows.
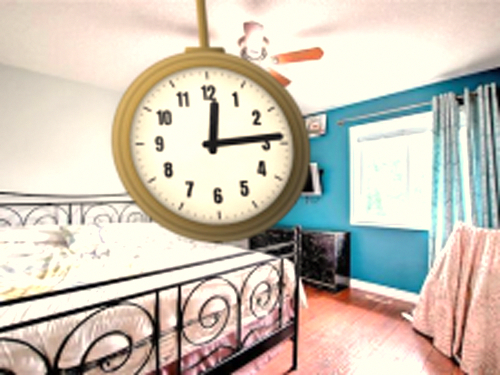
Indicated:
12.14
